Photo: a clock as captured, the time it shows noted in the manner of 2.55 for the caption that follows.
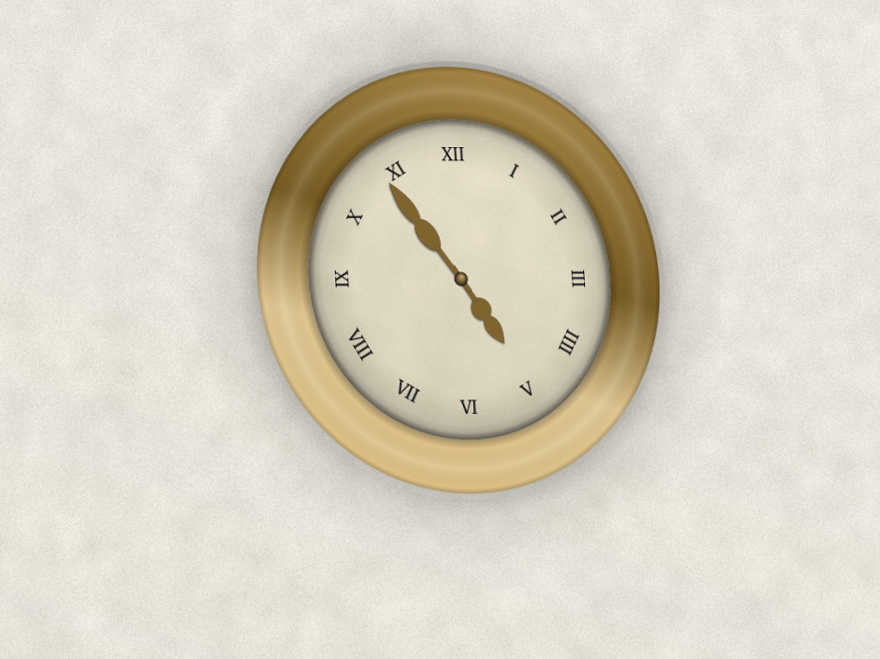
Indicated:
4.54
